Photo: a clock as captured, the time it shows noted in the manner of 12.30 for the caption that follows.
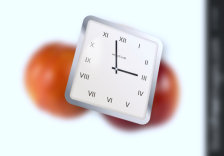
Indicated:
2.58
